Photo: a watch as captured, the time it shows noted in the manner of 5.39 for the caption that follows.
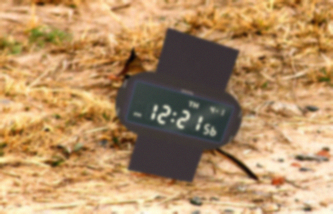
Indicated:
12.21
